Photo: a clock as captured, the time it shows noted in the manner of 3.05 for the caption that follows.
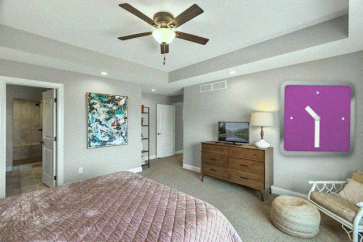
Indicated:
10.30
